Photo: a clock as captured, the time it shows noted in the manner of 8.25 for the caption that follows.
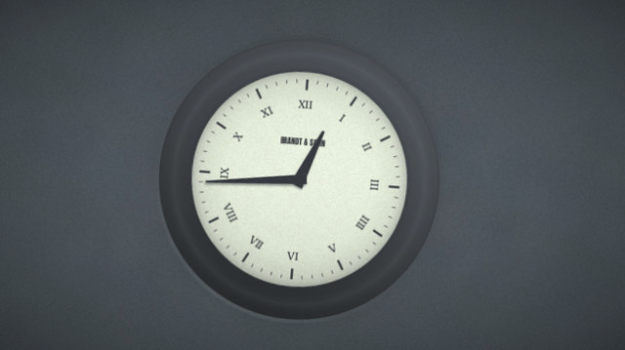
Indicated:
12.44
